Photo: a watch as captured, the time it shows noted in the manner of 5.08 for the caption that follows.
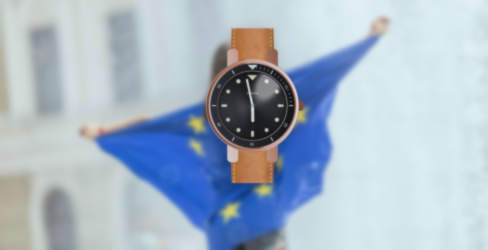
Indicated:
5.58
